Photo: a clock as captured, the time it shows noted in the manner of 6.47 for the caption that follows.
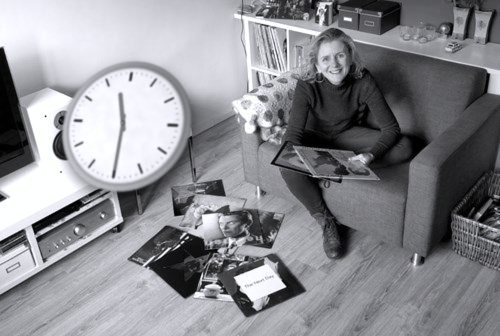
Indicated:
11.30
